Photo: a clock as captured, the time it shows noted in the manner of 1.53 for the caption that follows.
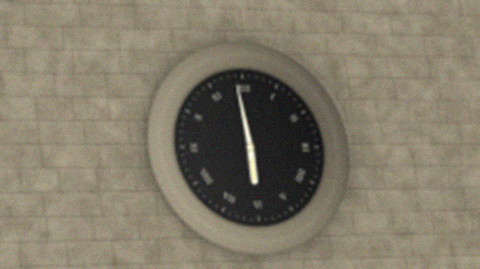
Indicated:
5.59
